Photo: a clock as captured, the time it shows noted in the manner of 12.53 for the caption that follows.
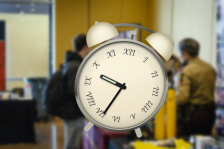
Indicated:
9.34
